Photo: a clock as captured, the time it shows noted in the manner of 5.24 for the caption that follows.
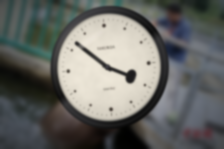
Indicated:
3.52
